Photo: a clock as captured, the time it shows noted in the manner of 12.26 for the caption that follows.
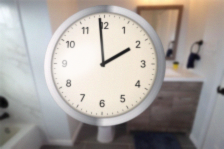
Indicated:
1.59
